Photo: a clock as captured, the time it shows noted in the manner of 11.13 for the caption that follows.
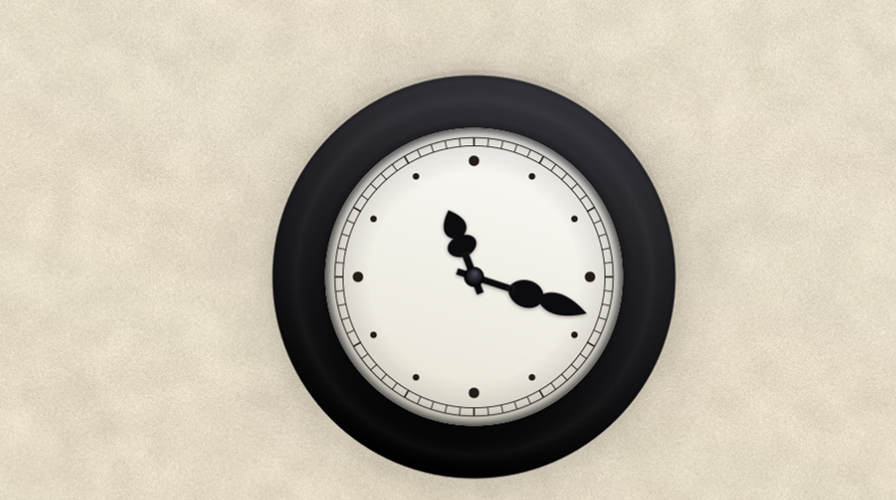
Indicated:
11.18
